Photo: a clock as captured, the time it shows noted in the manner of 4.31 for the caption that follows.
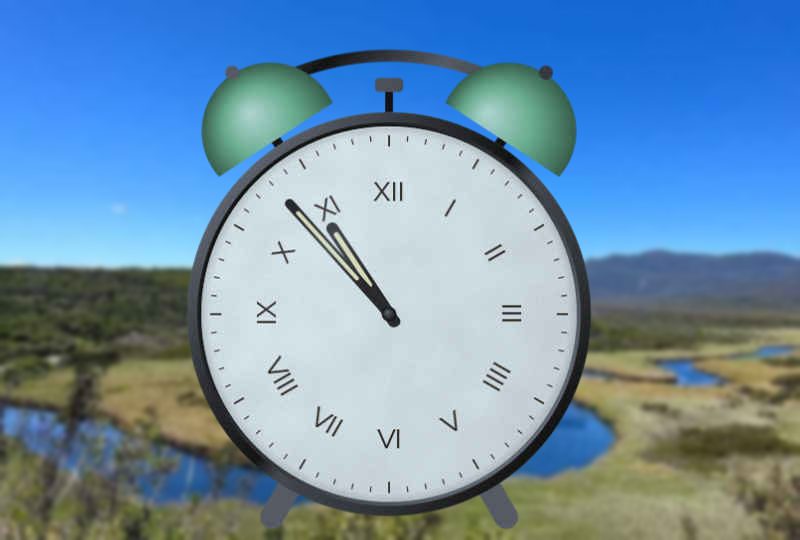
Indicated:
10.53
